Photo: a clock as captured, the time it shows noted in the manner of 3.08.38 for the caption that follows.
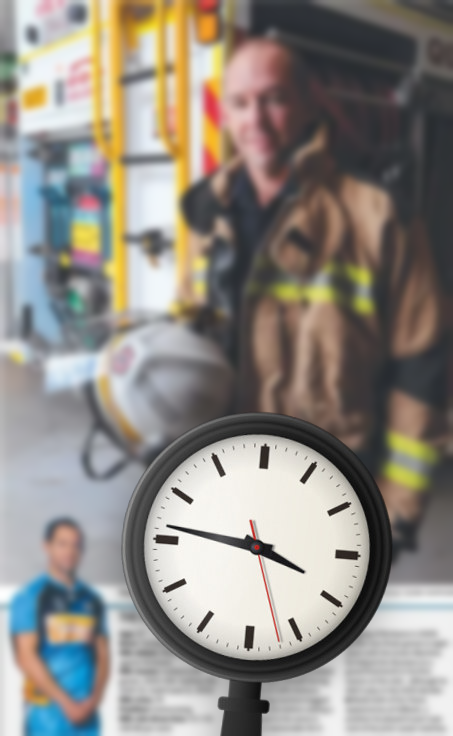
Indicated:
3.46.27
